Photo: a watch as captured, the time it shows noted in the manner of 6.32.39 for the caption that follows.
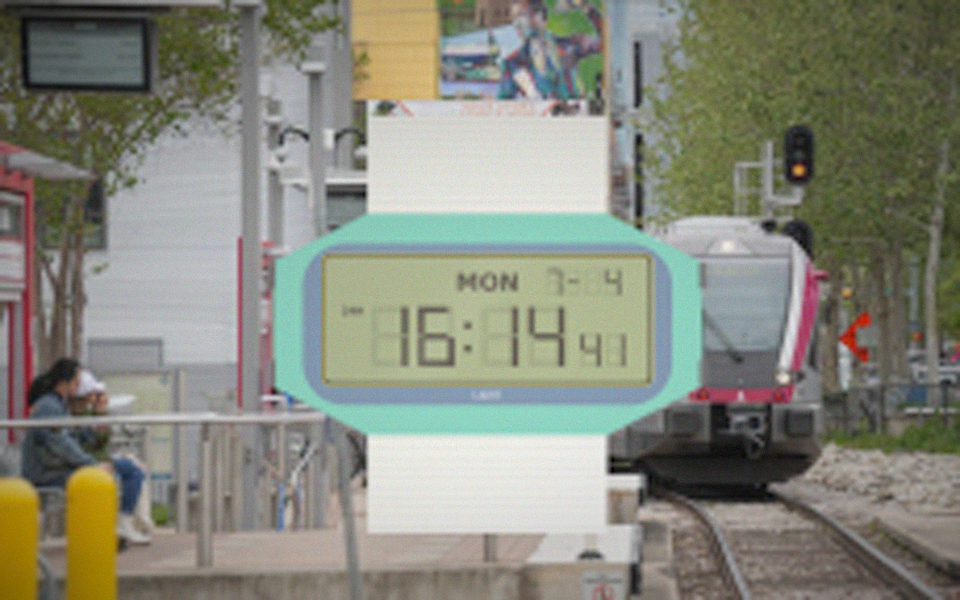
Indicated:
16.14.41
